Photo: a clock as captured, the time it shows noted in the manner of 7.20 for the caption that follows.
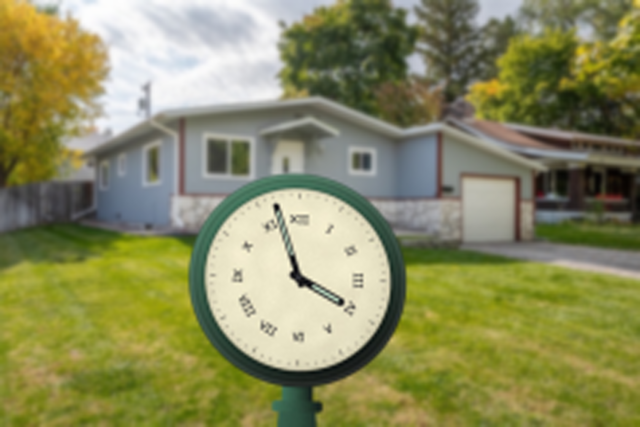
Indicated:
3.57
